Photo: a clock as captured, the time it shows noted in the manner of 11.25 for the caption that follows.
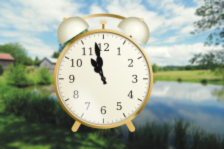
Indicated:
10.58
